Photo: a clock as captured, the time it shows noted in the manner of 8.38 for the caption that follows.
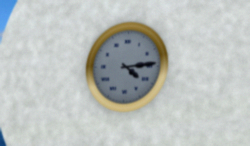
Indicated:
4.14
